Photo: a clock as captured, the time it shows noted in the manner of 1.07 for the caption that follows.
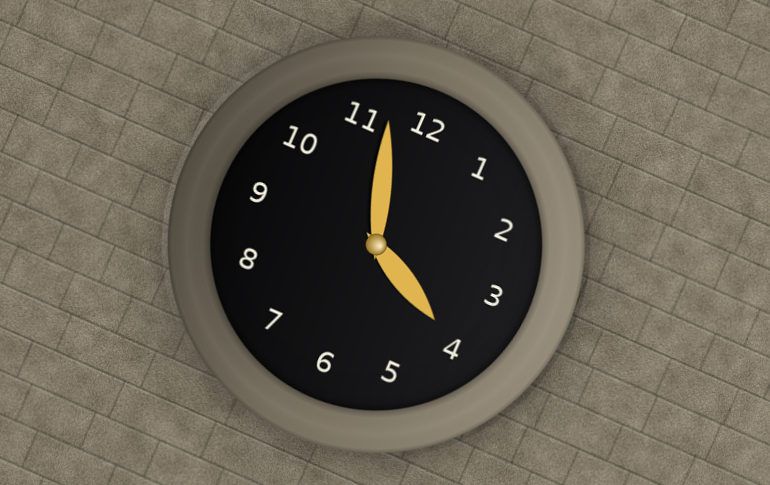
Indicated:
3.57
